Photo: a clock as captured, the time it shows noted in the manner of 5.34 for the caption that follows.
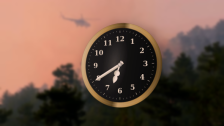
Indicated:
6.40
